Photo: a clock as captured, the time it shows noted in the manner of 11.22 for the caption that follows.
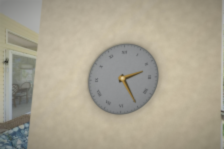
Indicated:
2.25
